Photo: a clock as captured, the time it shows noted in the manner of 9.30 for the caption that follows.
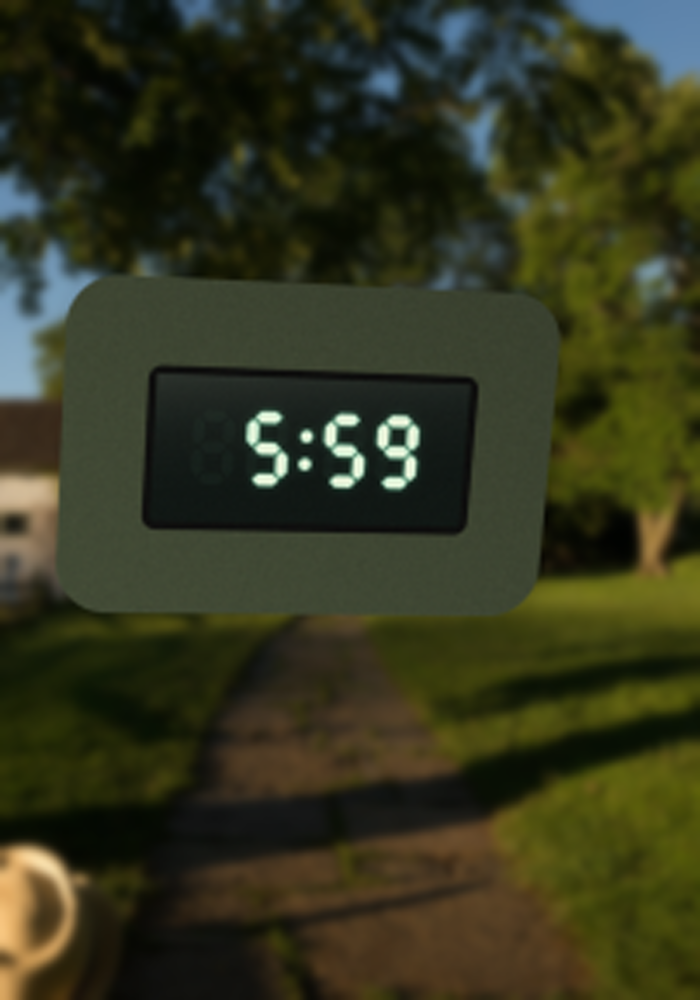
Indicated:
5.59
